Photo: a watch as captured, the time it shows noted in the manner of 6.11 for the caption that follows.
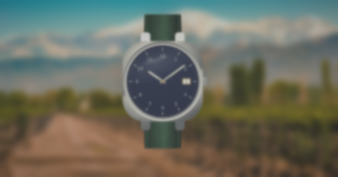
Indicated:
10.09
